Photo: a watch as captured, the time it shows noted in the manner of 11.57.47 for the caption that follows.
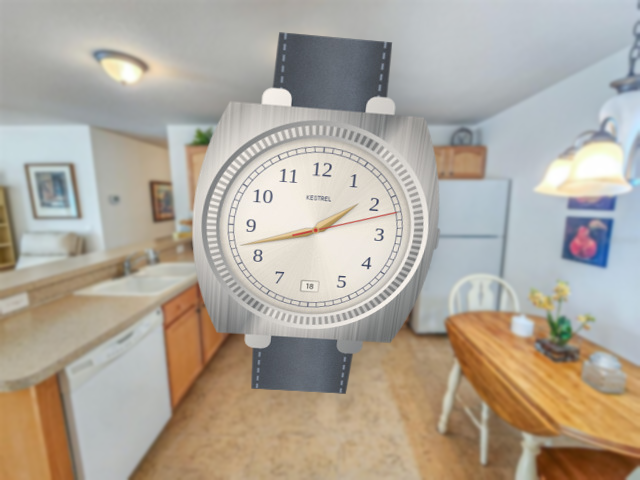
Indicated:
1.42.12
